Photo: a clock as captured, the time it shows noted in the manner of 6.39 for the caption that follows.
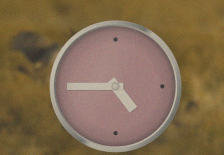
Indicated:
4.45
